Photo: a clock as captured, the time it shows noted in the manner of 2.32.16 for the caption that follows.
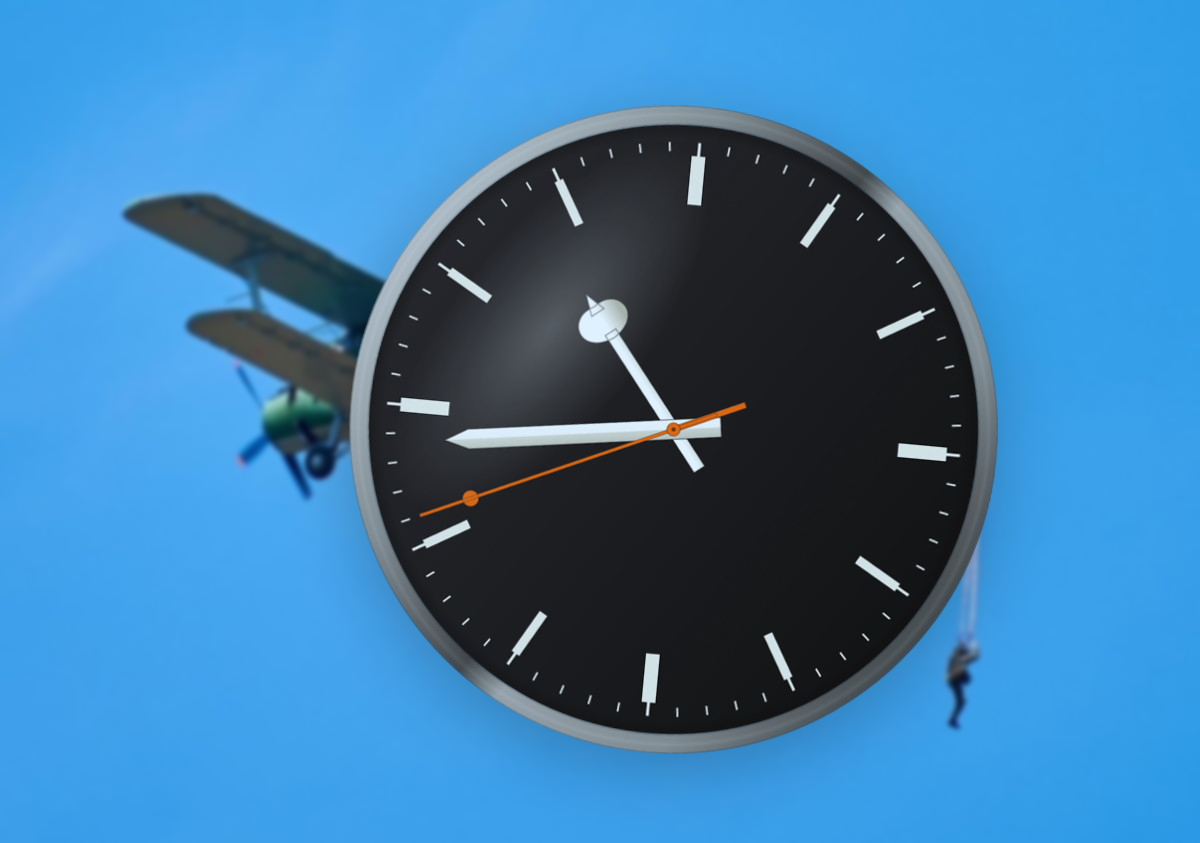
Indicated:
10.43.41
